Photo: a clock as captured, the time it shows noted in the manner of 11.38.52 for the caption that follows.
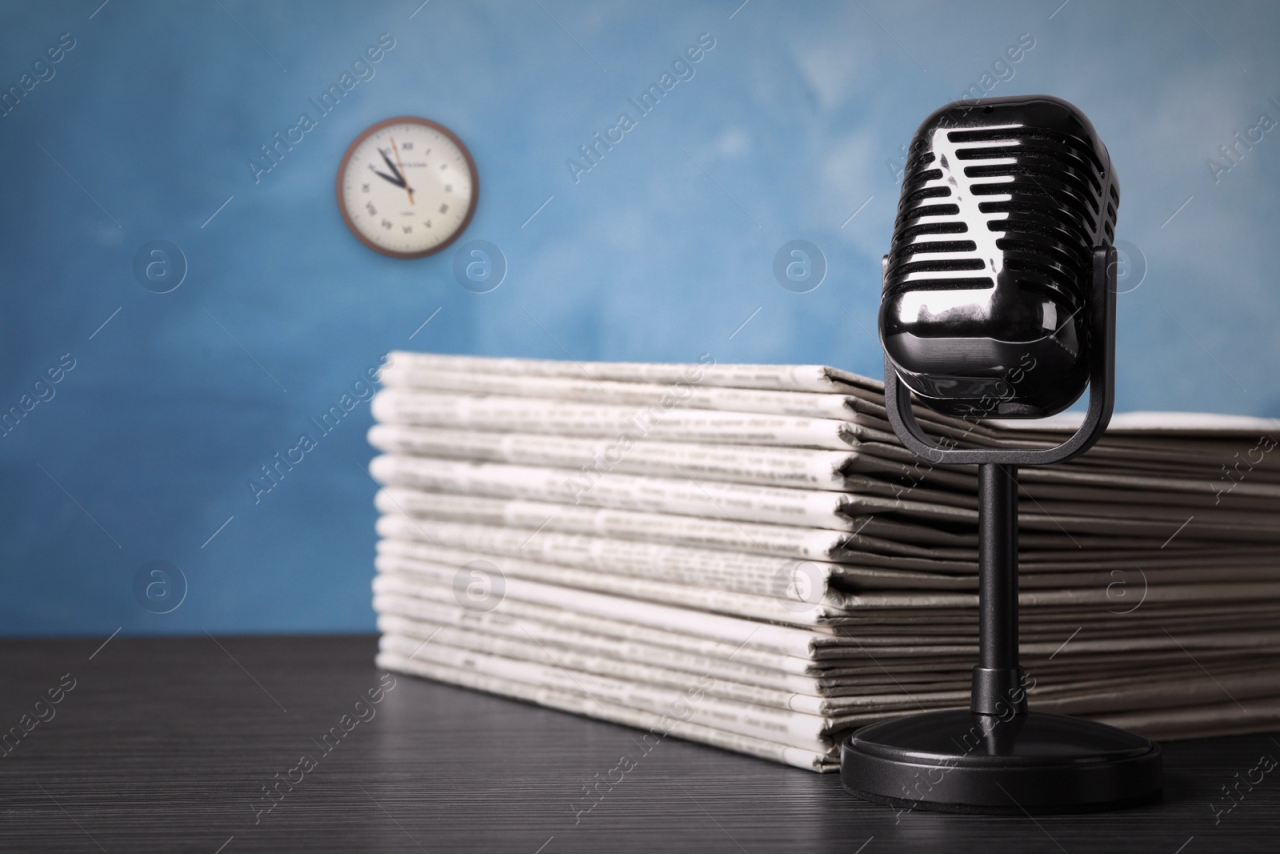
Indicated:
9.53.57
